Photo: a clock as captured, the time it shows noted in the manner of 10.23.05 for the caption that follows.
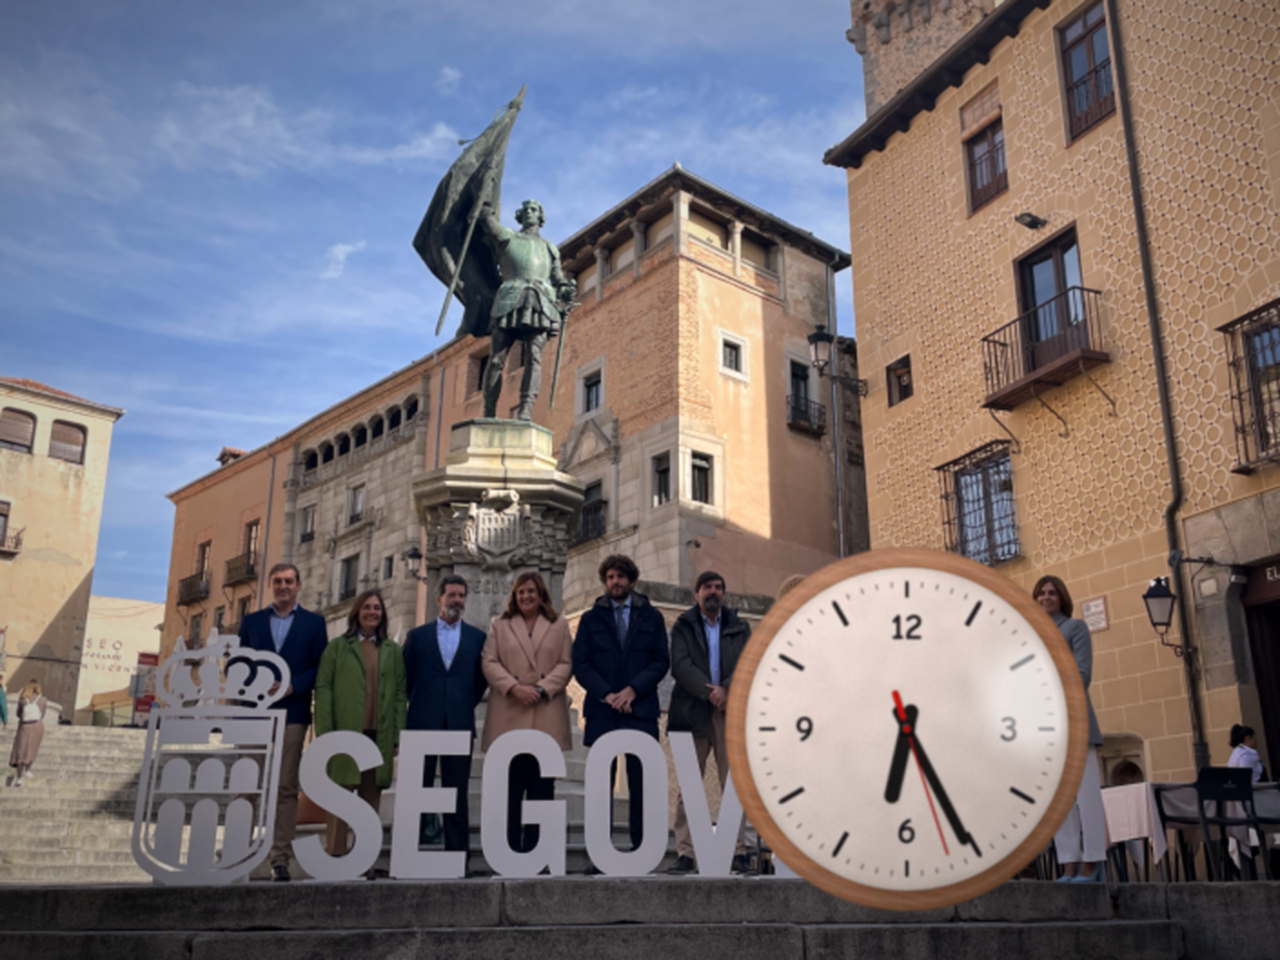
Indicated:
6.25.27
